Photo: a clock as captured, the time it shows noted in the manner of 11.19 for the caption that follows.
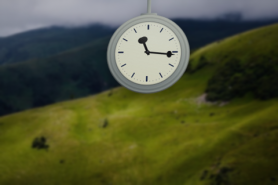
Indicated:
11.16
